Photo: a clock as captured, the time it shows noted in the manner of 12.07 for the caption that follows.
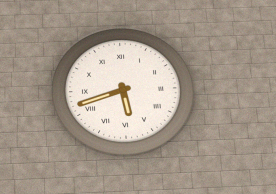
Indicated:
5.42
